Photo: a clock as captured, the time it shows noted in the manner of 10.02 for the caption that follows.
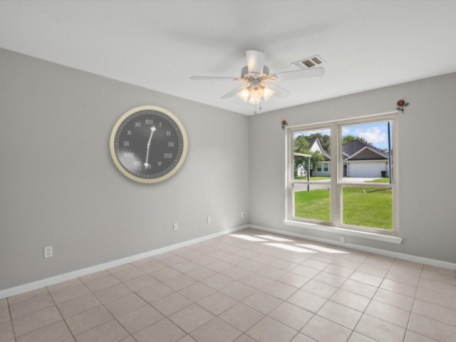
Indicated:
12.31
